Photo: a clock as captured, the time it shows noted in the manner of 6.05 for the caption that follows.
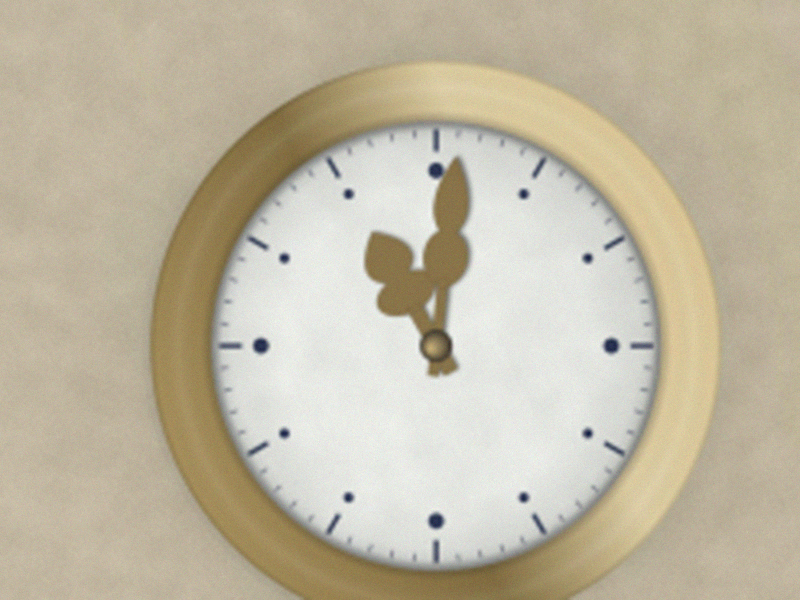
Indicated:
11.01
